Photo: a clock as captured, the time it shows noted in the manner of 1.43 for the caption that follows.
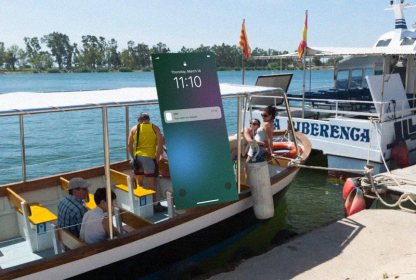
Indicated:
11.10
